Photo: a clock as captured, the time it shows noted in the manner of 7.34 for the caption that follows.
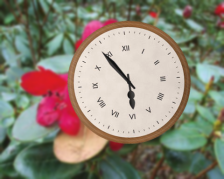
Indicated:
5.54
